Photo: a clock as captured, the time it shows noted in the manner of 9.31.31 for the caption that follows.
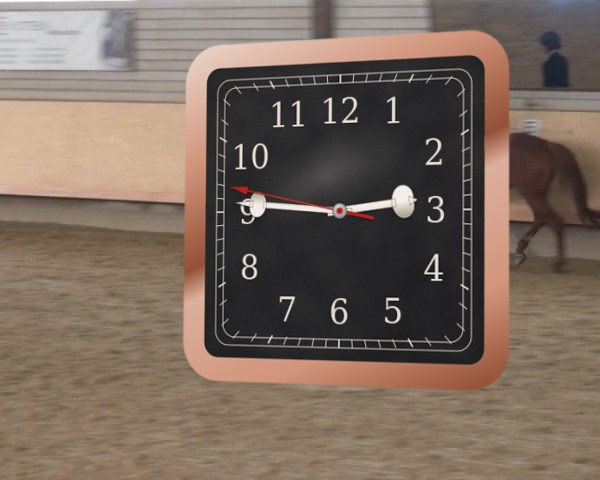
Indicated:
2.45.47
